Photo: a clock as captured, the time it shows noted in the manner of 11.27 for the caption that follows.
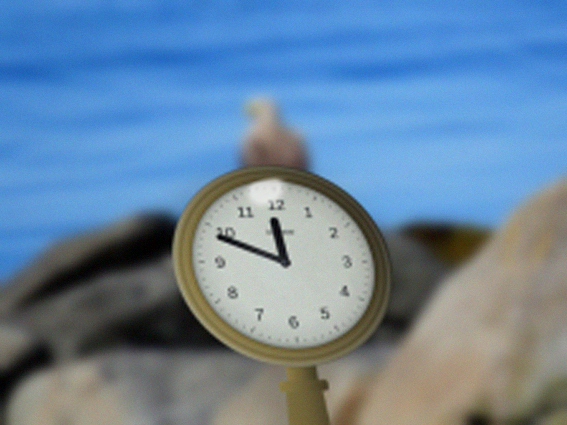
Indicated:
11.49
